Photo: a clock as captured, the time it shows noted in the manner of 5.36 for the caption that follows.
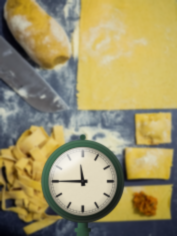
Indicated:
11.45
